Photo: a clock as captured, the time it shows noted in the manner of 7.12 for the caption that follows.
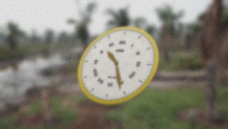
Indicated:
10.26
